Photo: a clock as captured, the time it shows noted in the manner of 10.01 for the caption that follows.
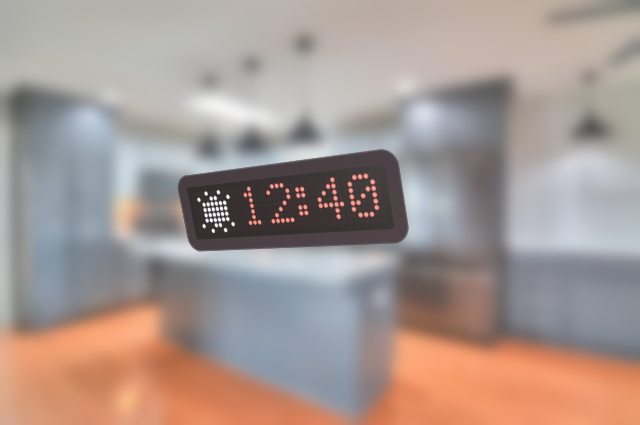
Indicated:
12.40
